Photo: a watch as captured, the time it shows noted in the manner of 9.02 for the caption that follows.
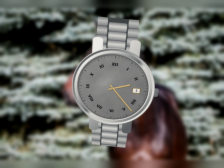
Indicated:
2.23
